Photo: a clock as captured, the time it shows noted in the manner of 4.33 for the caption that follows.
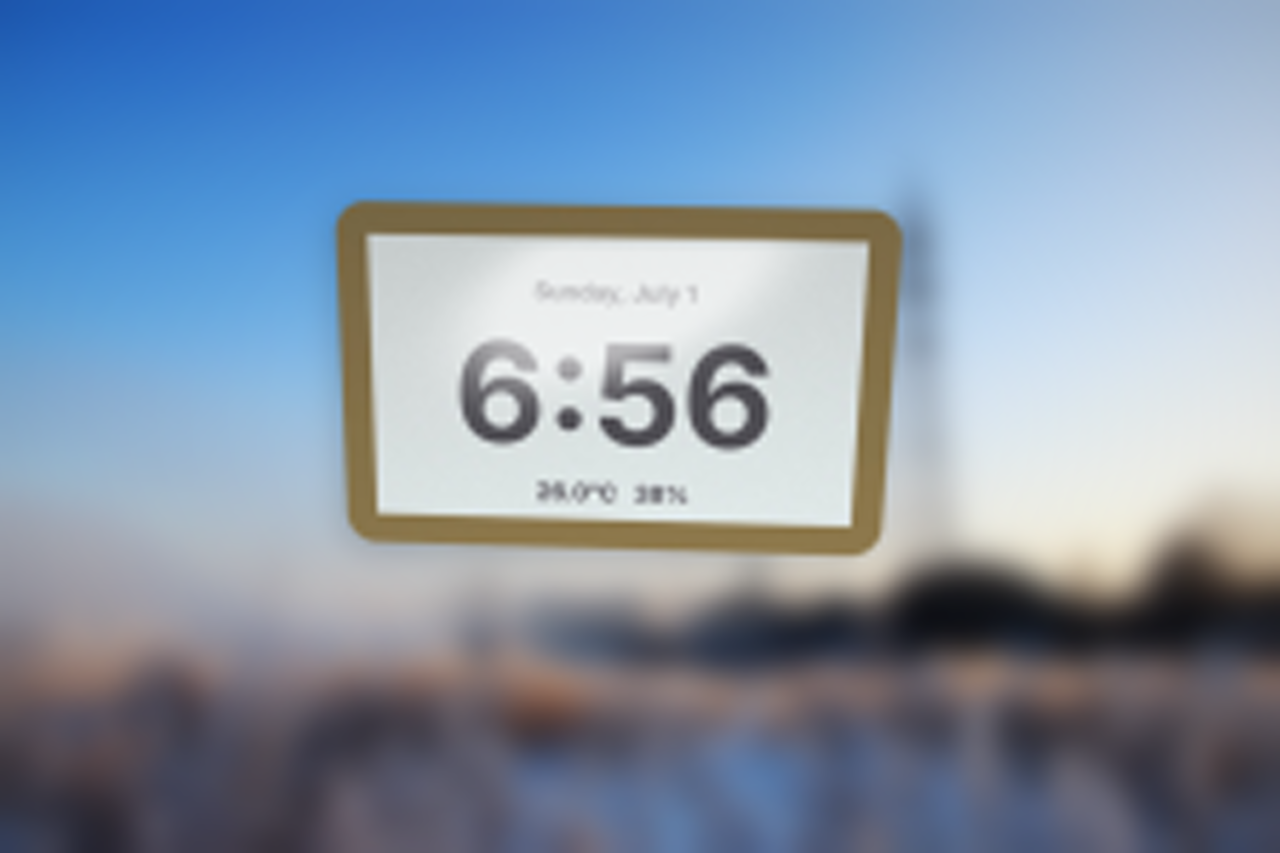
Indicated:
6.56
